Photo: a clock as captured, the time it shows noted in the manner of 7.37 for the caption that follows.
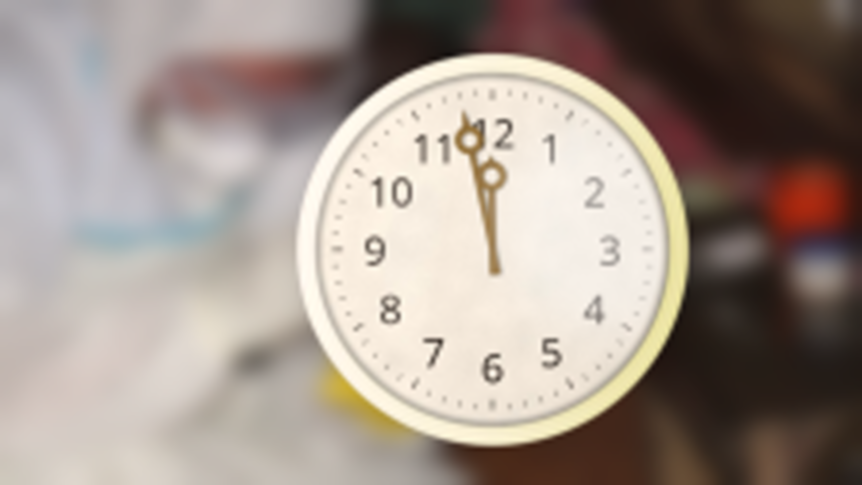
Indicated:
11.58
